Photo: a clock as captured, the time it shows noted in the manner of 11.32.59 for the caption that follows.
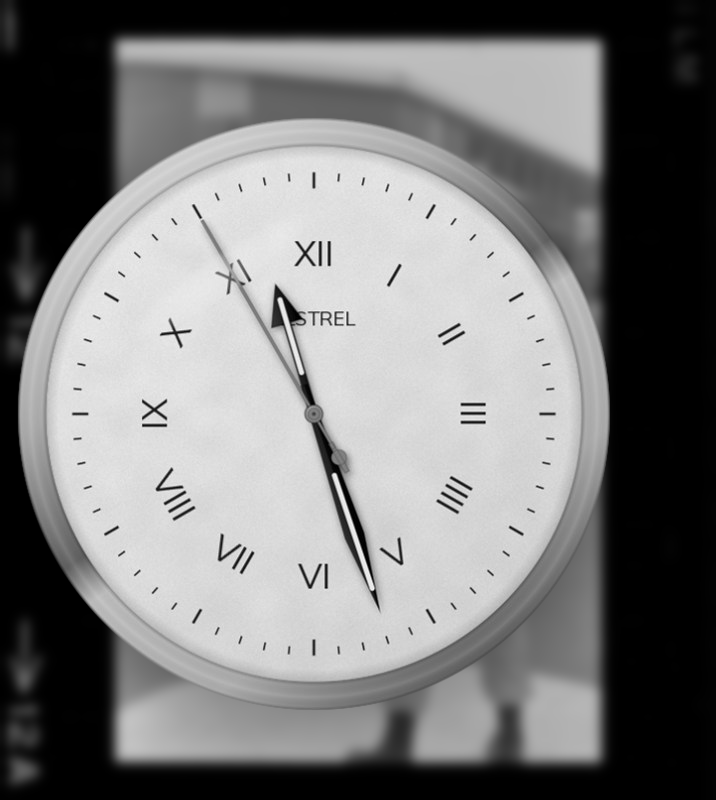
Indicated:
11.26.55
